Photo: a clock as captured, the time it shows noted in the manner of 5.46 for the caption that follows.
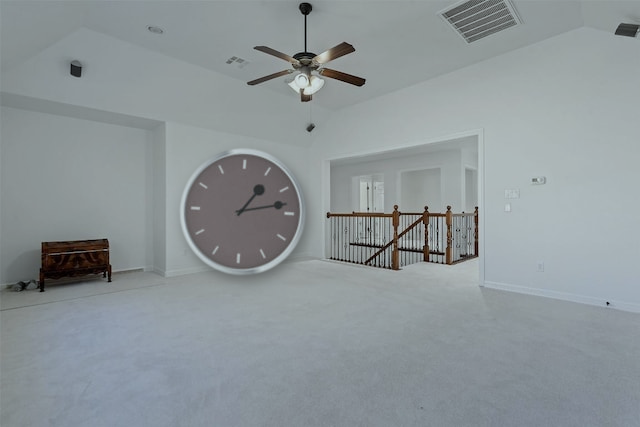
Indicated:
1.13
